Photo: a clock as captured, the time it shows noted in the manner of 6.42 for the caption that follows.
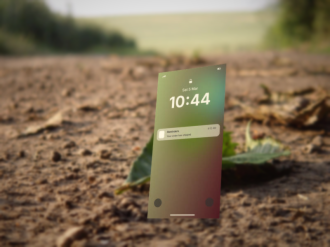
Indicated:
10.44
